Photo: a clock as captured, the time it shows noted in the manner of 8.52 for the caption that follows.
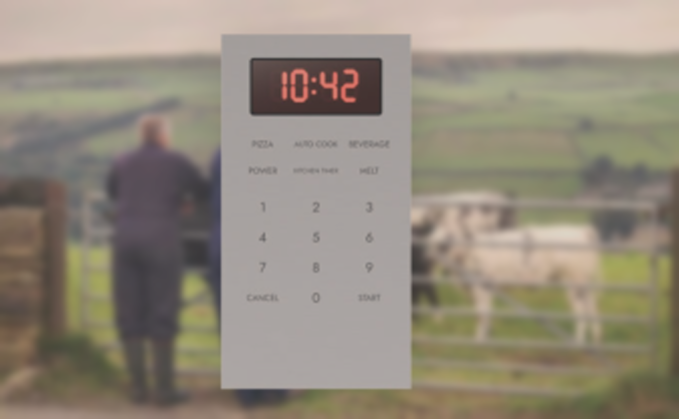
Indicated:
10.42
